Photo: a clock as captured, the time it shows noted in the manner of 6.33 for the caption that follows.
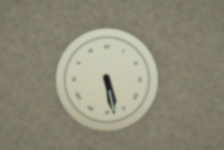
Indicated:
5.28
